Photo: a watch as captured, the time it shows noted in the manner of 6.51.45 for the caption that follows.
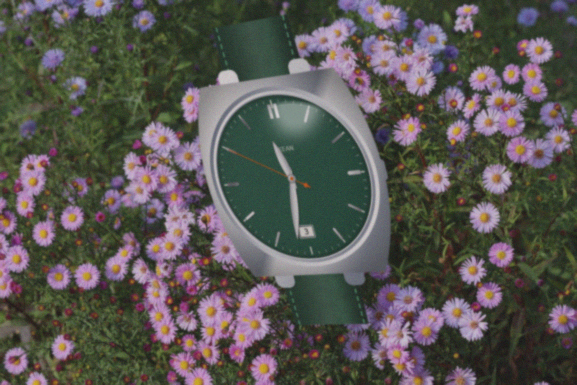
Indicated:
11.31.50
